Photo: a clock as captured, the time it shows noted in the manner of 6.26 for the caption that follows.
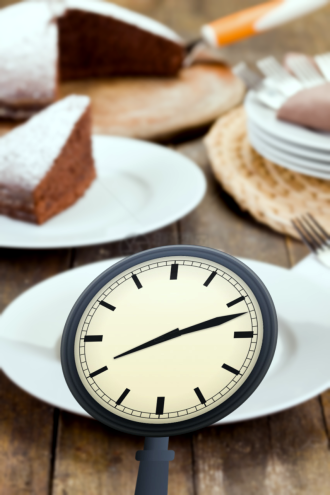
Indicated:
8.12
